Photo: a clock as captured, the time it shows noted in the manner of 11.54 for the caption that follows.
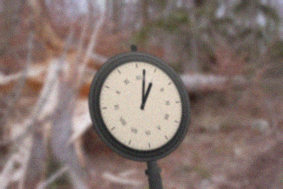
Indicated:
1.02
